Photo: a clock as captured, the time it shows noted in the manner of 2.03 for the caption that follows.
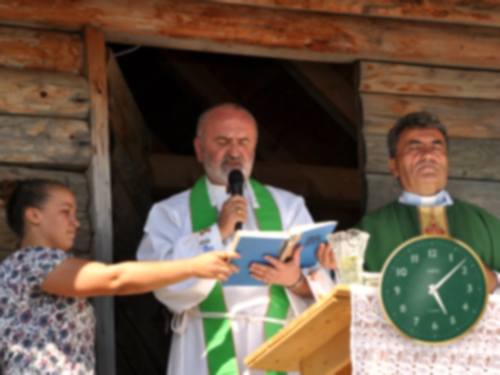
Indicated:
5.08
